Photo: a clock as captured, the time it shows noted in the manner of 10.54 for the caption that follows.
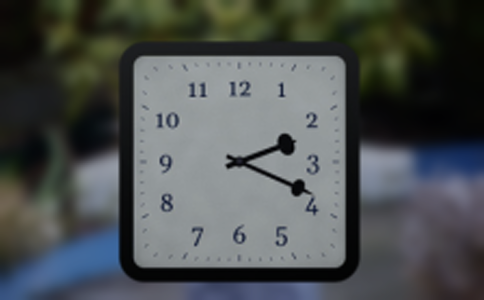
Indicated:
2.19
